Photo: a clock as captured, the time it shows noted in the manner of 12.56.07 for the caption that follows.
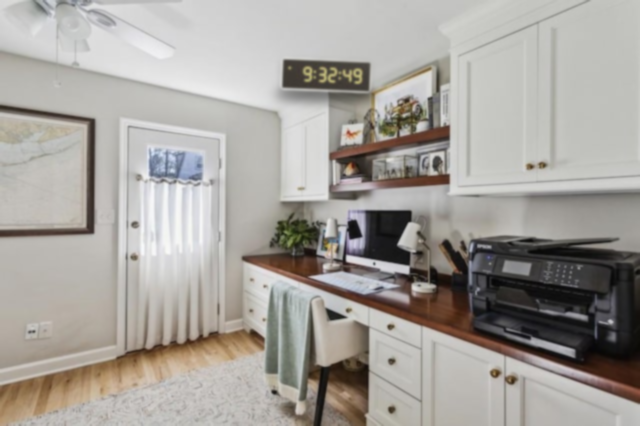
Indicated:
9.32.49
